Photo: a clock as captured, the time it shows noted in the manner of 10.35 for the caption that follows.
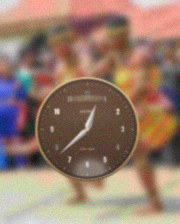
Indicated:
12.38
